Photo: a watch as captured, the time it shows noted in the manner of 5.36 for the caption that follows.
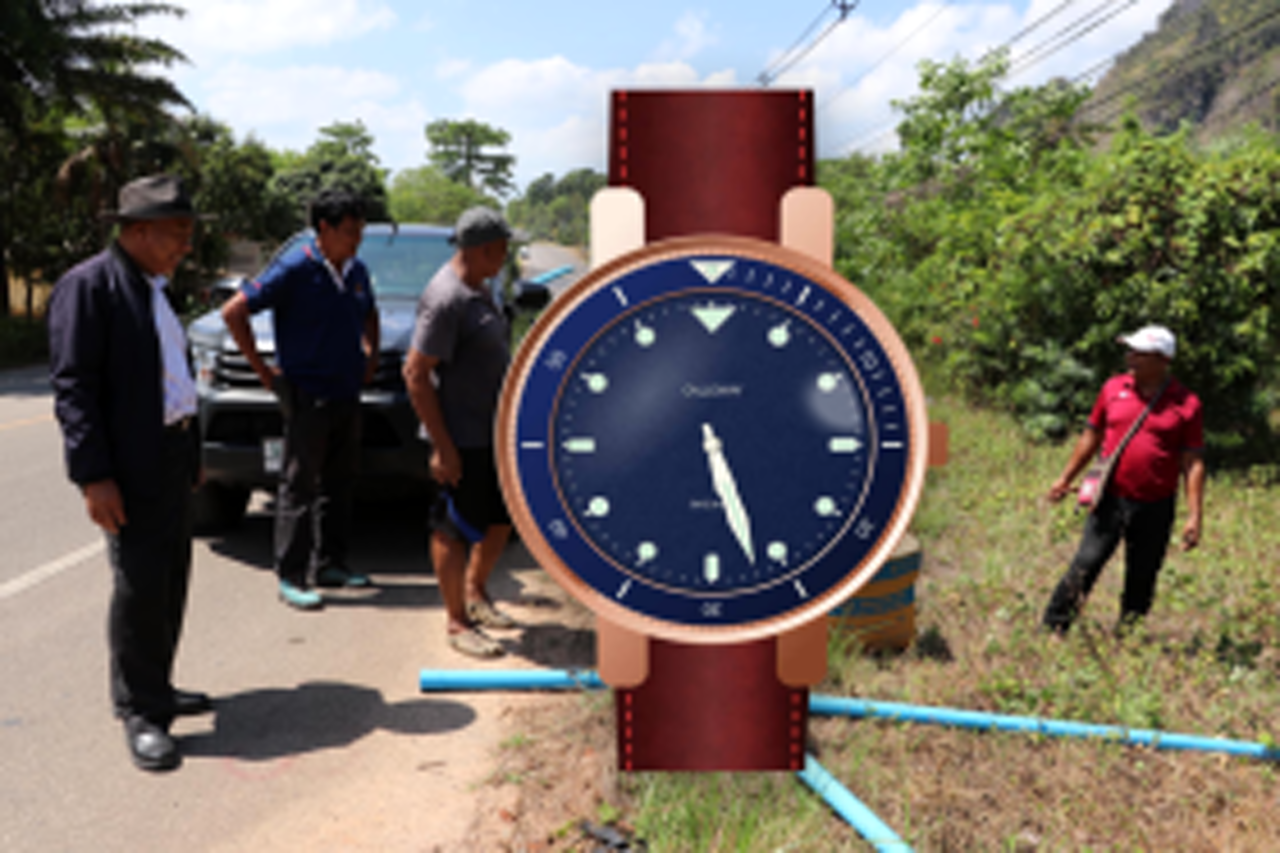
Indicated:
5.27
